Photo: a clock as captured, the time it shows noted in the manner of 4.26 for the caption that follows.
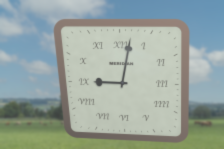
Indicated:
9.02
